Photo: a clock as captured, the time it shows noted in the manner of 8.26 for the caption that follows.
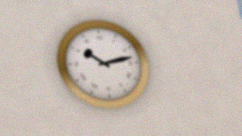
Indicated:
10.13
